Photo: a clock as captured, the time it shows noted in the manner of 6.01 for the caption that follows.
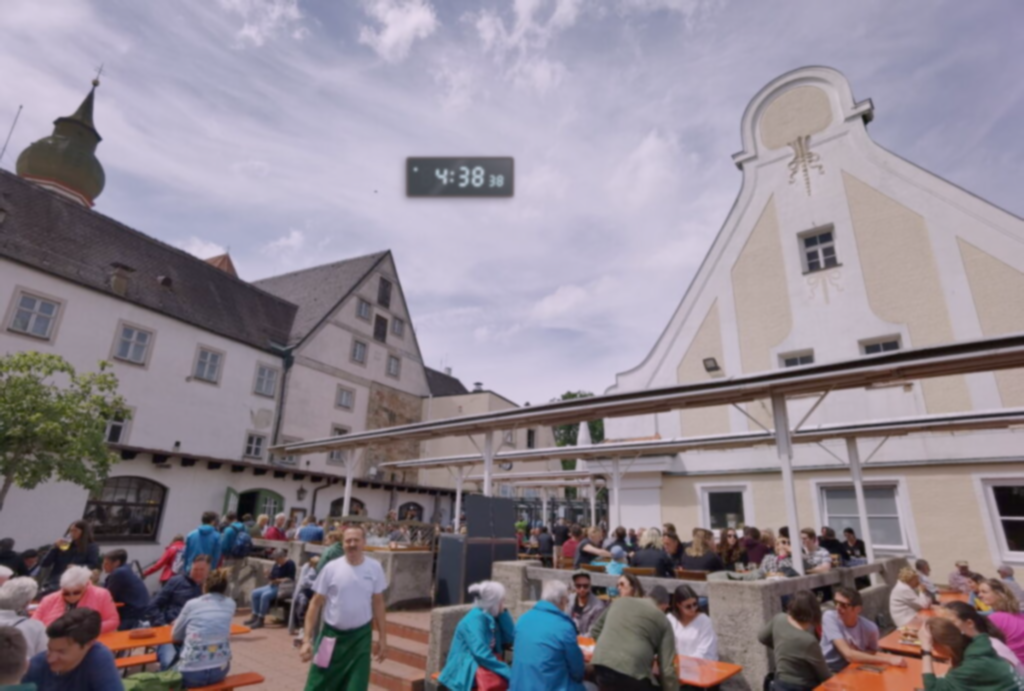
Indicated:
4.38
